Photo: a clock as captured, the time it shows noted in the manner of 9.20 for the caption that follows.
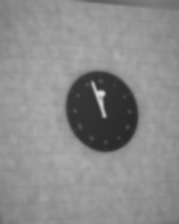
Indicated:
11.57
